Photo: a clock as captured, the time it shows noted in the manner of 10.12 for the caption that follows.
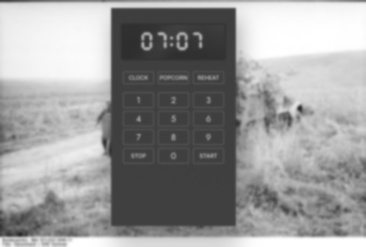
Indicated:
7.07
